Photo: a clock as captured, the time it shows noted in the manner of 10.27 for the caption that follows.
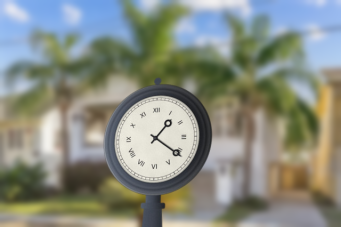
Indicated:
1.21
